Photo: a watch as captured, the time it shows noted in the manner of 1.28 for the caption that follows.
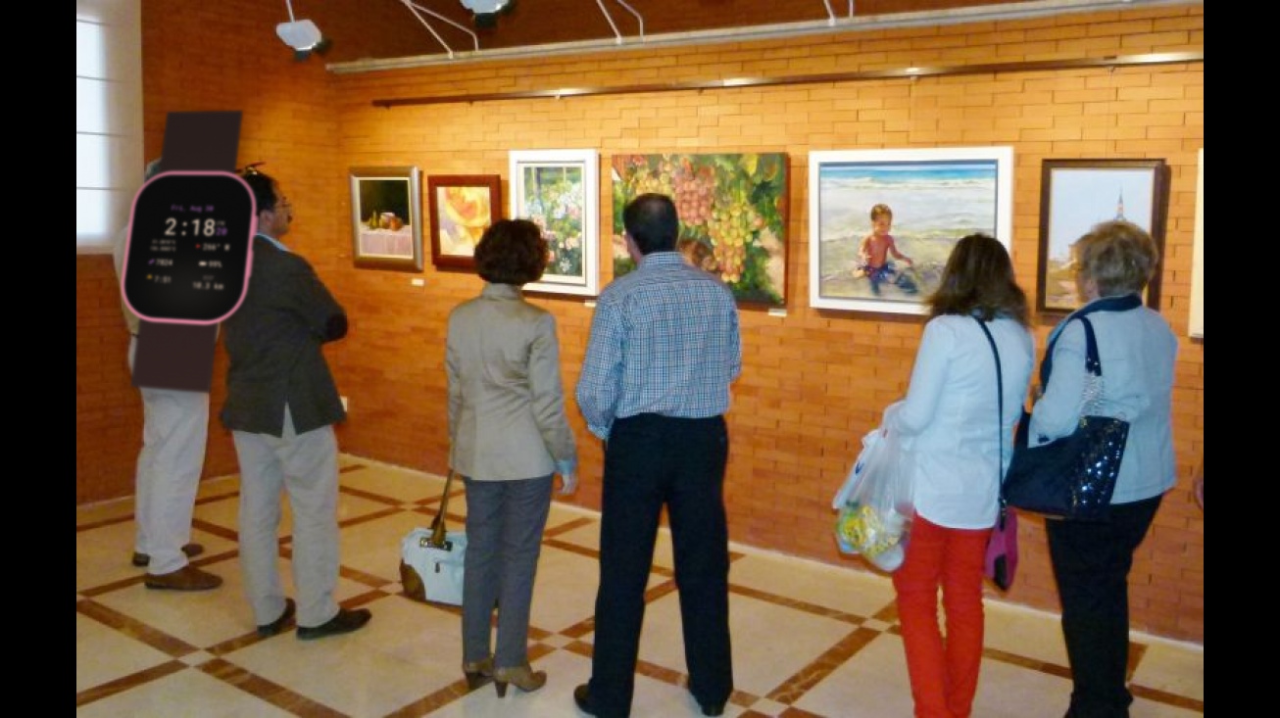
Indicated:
2.18
